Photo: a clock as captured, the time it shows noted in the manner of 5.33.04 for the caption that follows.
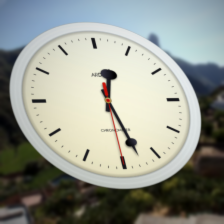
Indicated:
12.27.30
